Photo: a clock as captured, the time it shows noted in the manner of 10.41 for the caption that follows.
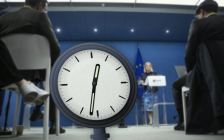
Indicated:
12.32
